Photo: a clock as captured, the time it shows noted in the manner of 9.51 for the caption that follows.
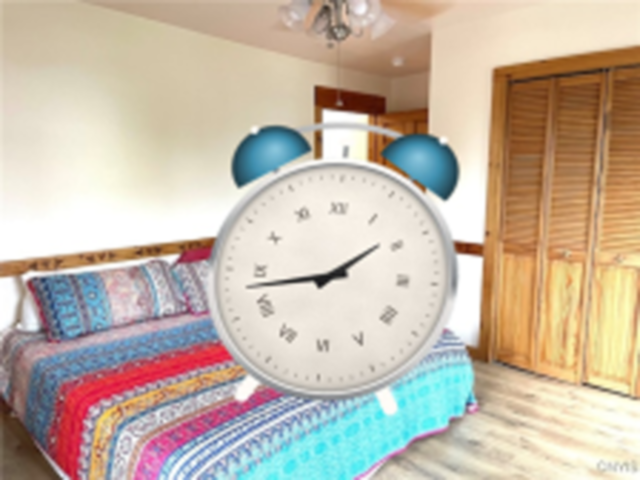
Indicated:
1.43
